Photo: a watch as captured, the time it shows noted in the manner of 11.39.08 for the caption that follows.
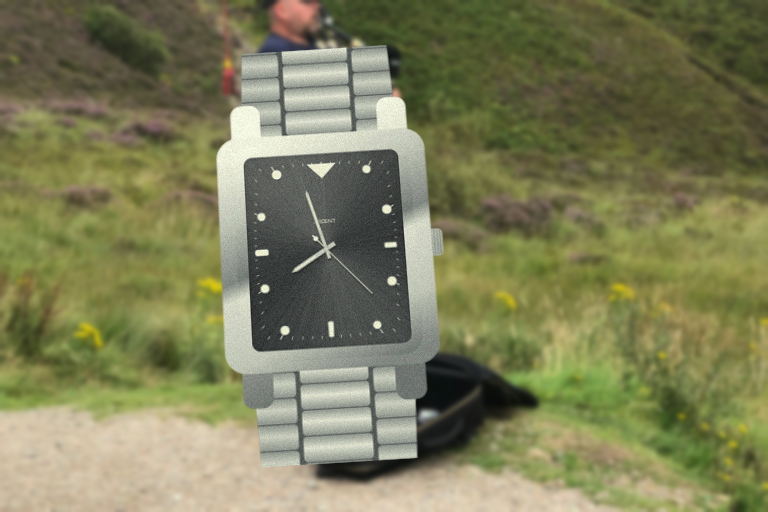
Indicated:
7.57.23
